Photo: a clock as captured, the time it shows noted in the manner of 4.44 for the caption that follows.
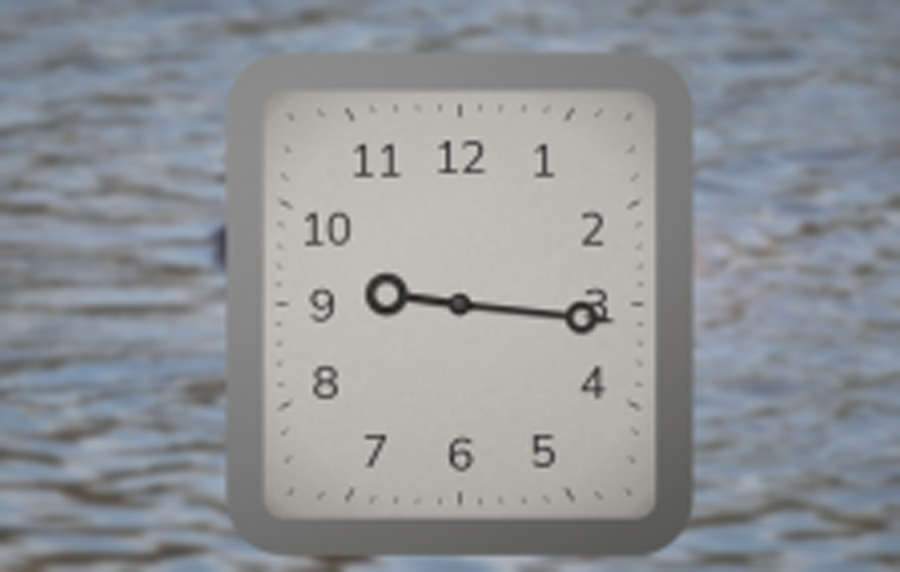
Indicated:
9.16
